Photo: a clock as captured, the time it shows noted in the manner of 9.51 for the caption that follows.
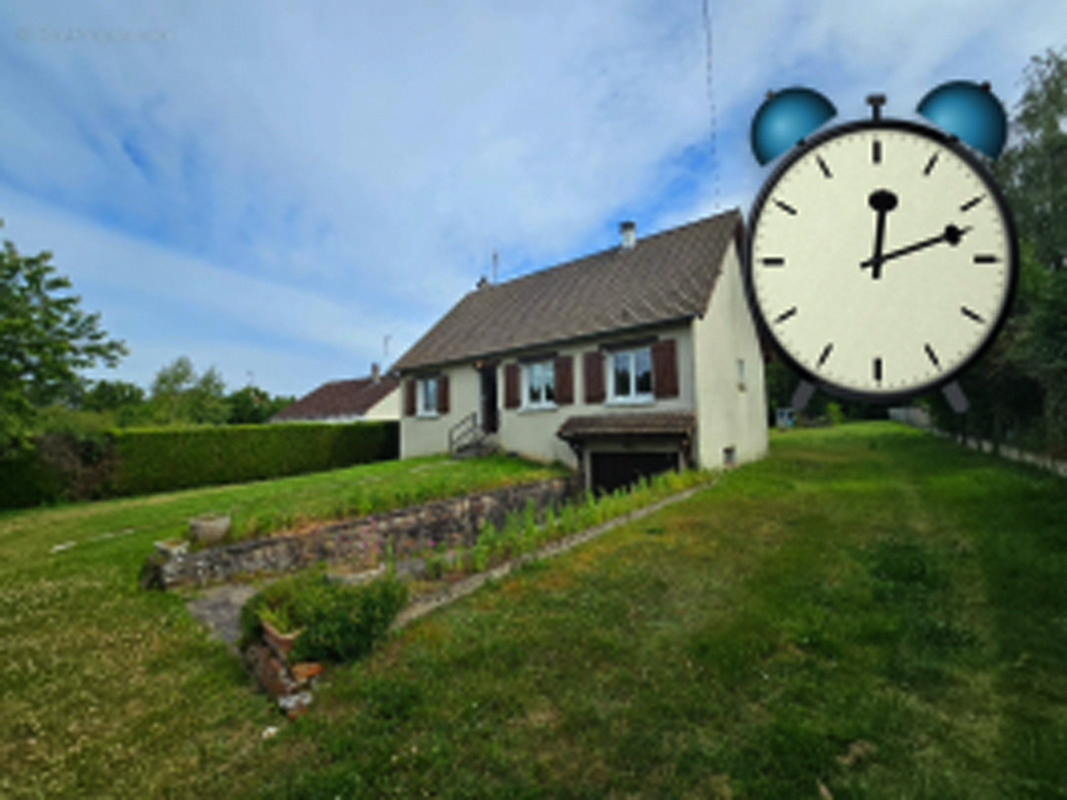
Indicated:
12.12
